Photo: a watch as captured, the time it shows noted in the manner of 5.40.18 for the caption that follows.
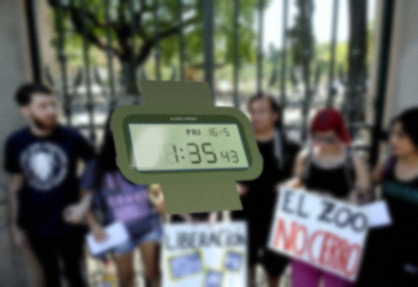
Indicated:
1.35.43
